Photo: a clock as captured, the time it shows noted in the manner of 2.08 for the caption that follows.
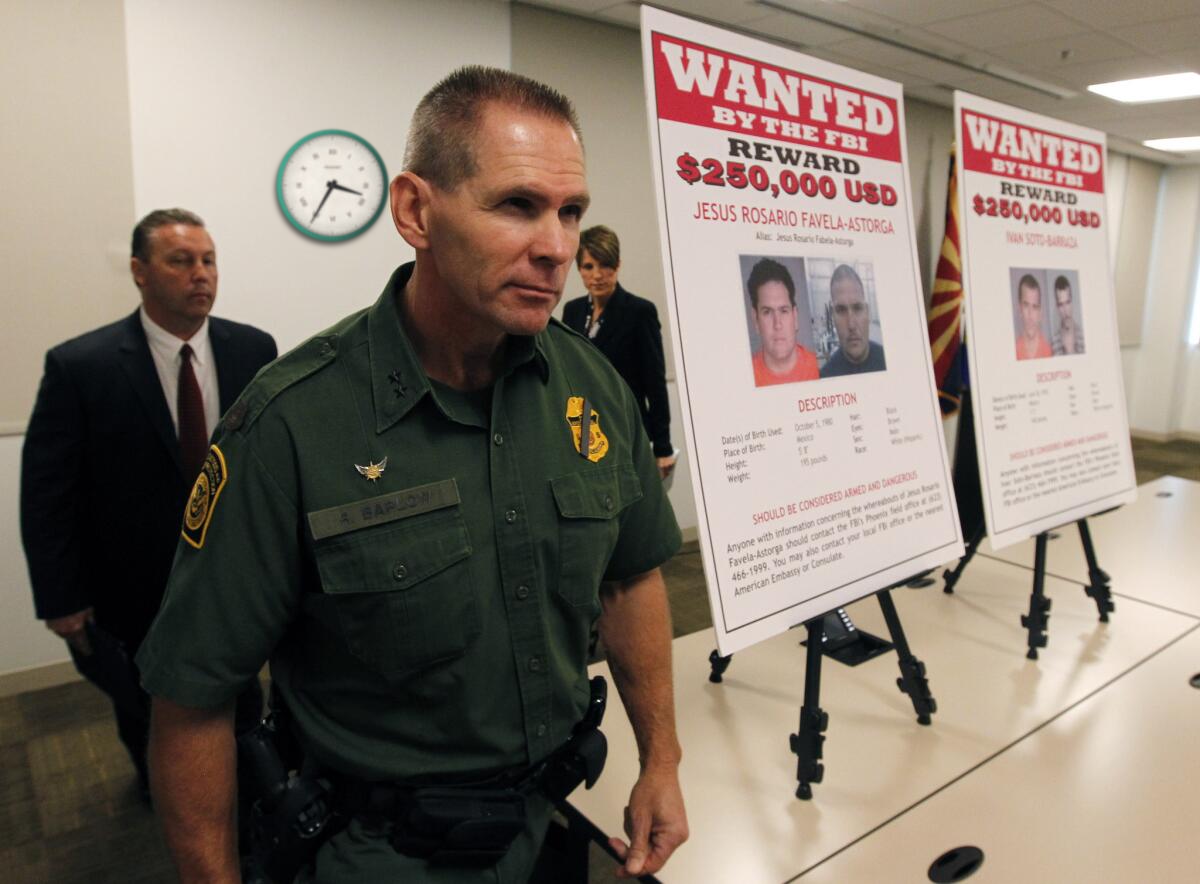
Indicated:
3.35
